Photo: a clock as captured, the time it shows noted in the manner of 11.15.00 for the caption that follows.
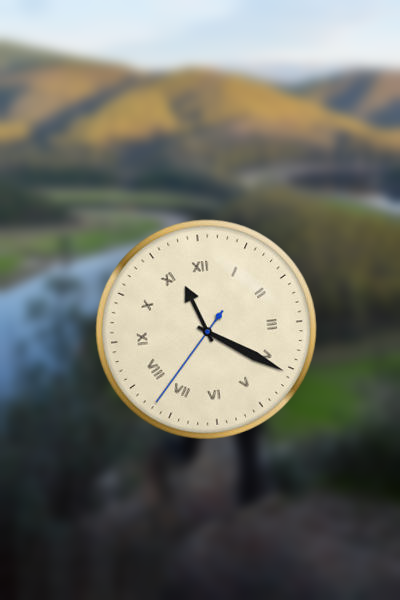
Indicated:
11.20.37
